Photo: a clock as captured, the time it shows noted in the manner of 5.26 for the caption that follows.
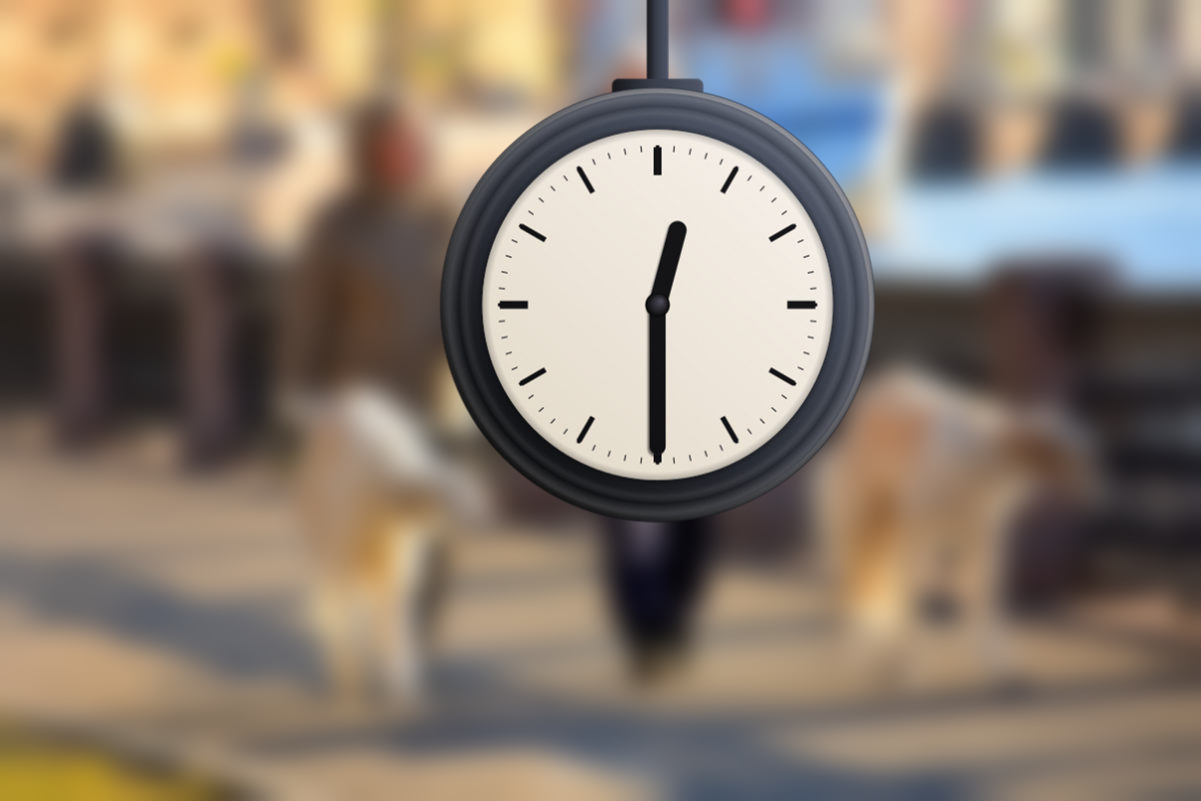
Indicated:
12.30
